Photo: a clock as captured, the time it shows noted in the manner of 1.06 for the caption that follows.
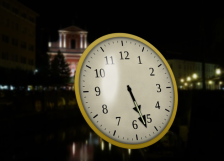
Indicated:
5.27
